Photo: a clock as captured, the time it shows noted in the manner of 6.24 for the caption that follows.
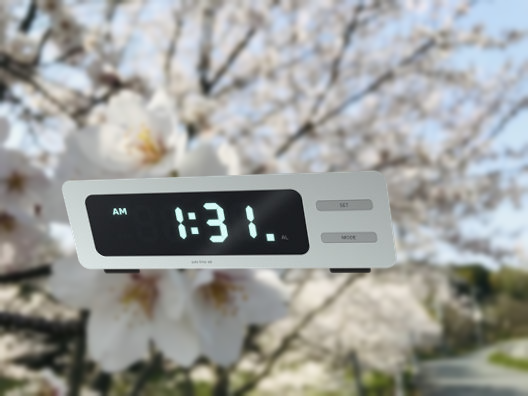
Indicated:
1.31
